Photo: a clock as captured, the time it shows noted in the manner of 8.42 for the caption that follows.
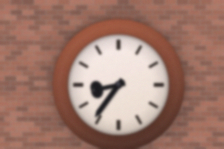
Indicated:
8.36
